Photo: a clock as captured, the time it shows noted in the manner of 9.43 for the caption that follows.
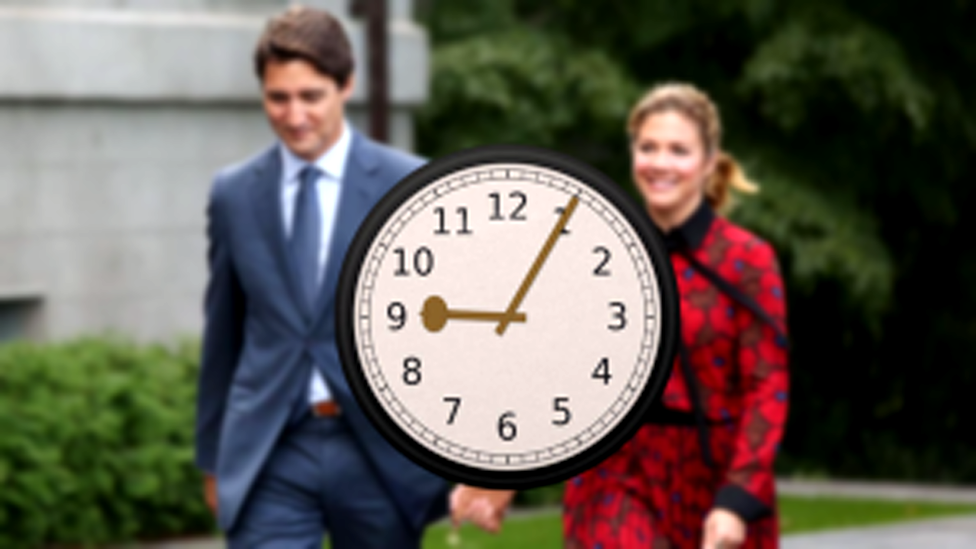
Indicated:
9.05
